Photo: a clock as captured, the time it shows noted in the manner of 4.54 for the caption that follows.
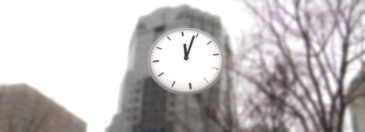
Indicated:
12.04
